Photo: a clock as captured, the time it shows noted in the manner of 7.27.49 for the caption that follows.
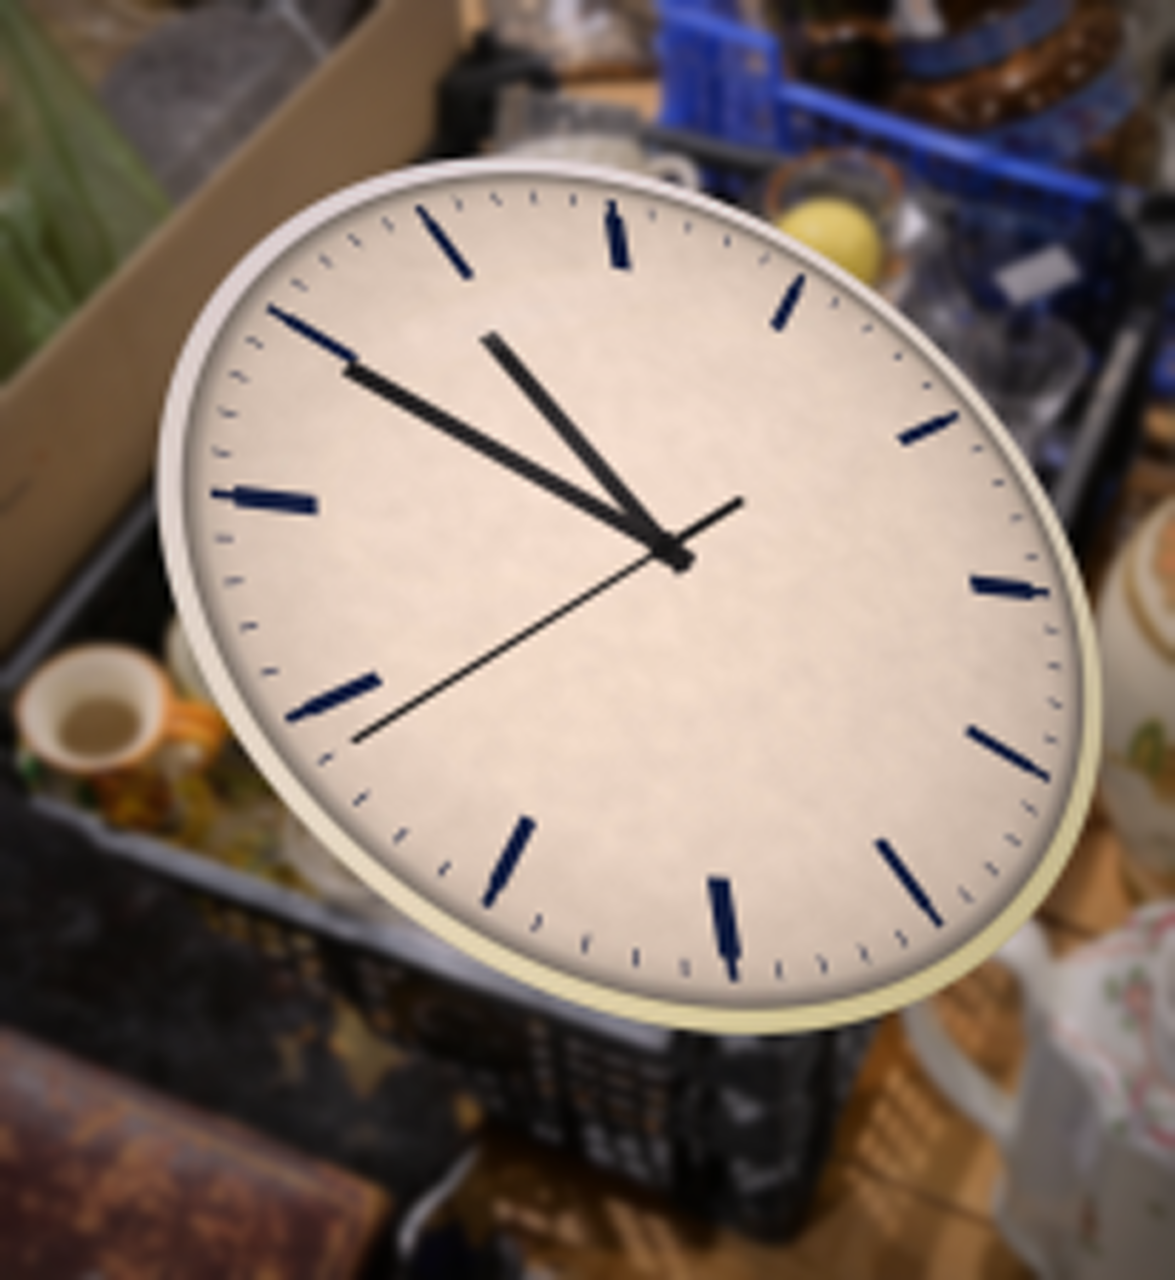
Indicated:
10.49.39
